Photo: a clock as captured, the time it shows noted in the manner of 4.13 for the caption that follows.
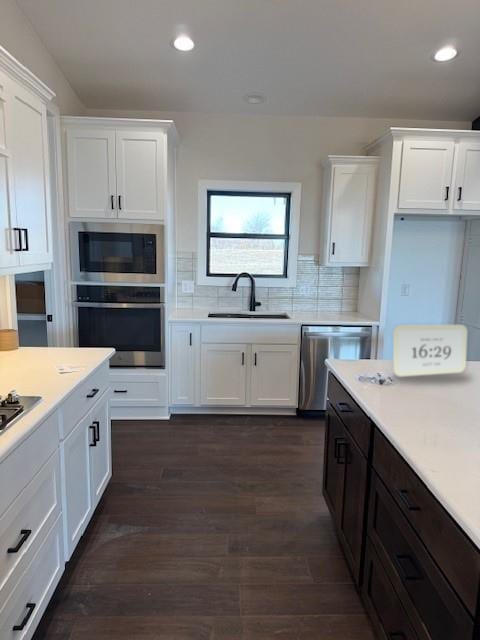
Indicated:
16.29
